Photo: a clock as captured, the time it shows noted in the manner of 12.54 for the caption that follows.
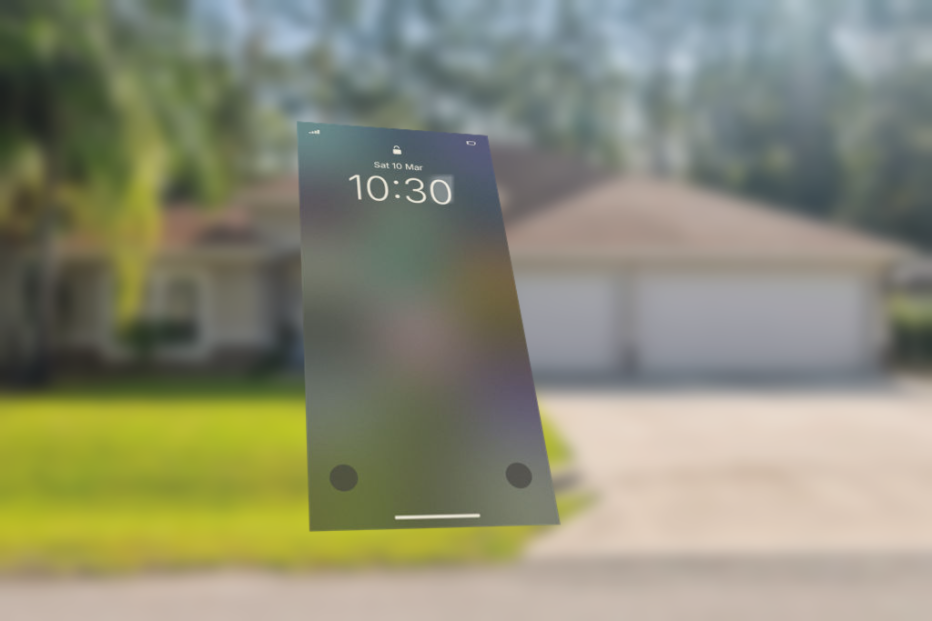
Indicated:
10.30
